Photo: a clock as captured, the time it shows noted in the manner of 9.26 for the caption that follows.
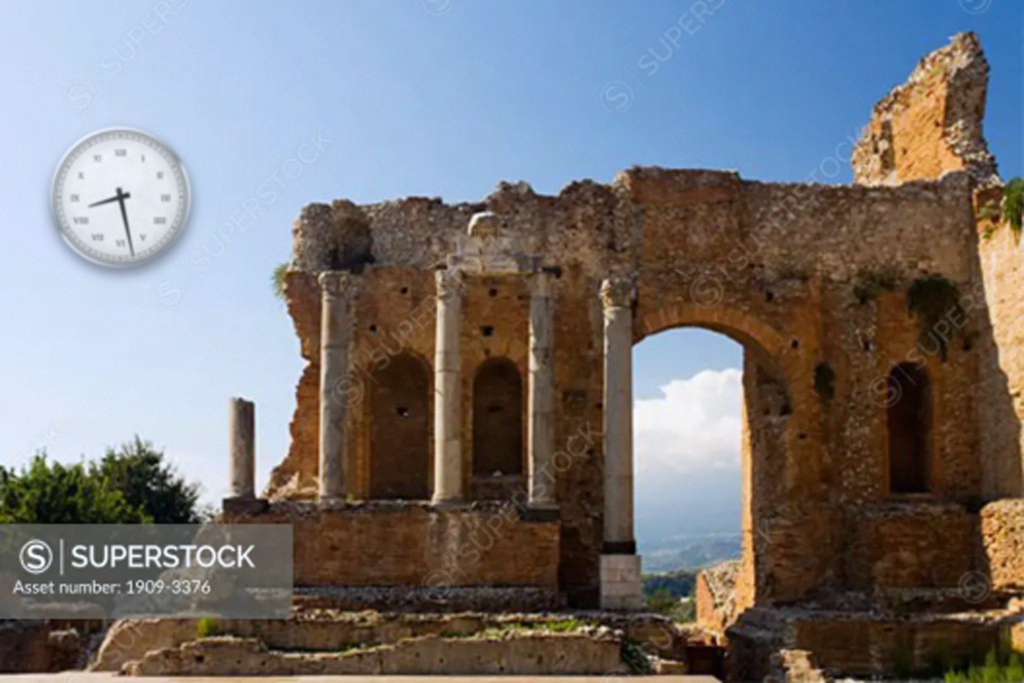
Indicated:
8.28
